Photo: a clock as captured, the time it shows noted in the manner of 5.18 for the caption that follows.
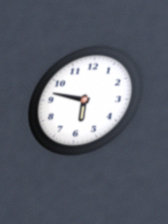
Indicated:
5.47
